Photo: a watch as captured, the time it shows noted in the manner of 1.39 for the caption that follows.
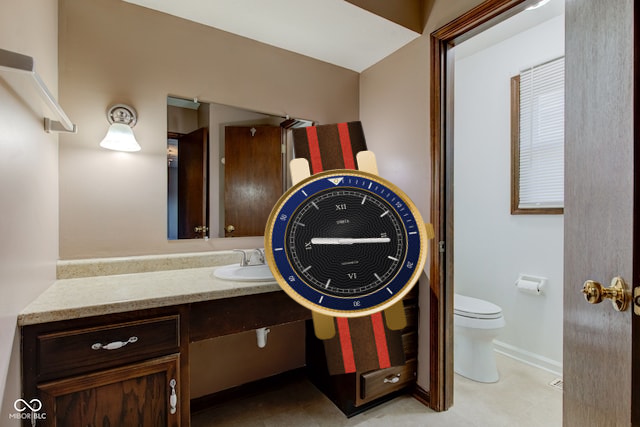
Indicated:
9.16
